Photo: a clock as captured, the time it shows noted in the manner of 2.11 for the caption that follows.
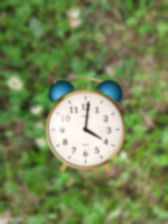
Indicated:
4.01
